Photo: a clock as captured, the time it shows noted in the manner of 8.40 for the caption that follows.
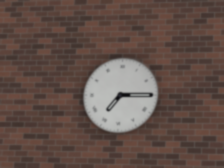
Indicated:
7.15
